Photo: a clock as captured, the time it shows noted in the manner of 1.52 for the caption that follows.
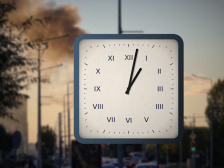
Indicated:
1.02
